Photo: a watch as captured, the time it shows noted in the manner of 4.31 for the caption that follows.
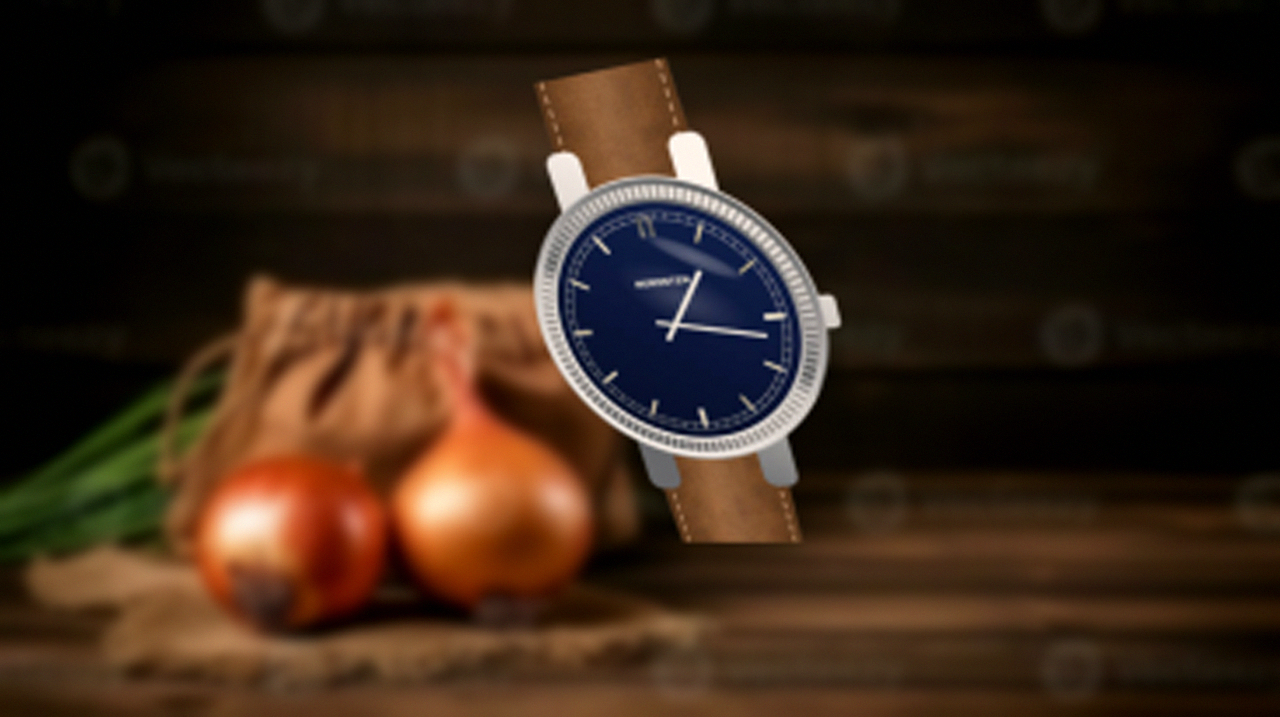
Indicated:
1.17
